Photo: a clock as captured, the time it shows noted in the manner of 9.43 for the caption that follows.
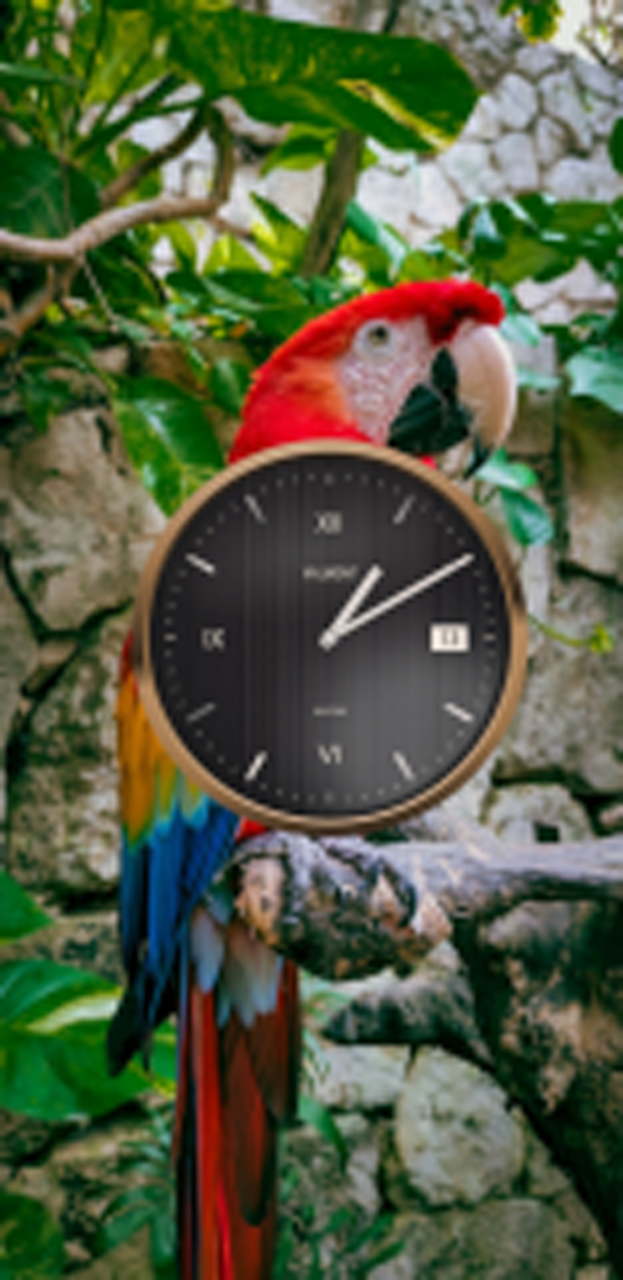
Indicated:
1.10
